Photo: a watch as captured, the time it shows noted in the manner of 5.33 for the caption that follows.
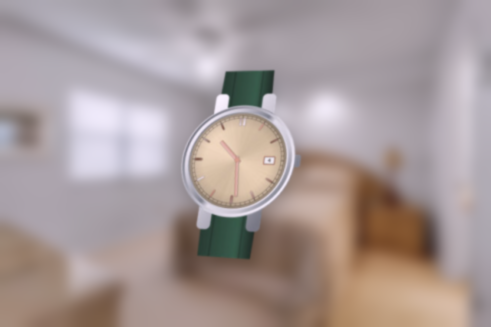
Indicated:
10.29
